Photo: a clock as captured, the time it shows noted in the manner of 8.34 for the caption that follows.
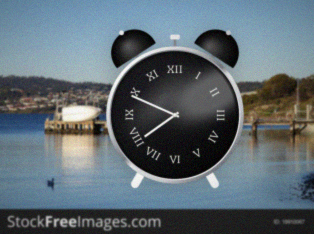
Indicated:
7.49
